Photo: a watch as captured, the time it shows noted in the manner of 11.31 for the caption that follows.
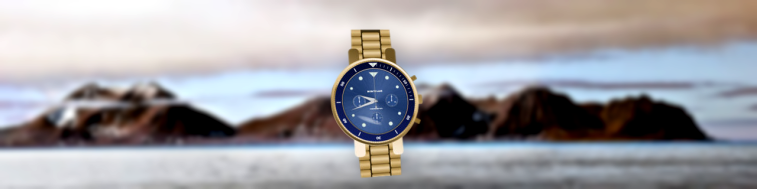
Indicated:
9.42
